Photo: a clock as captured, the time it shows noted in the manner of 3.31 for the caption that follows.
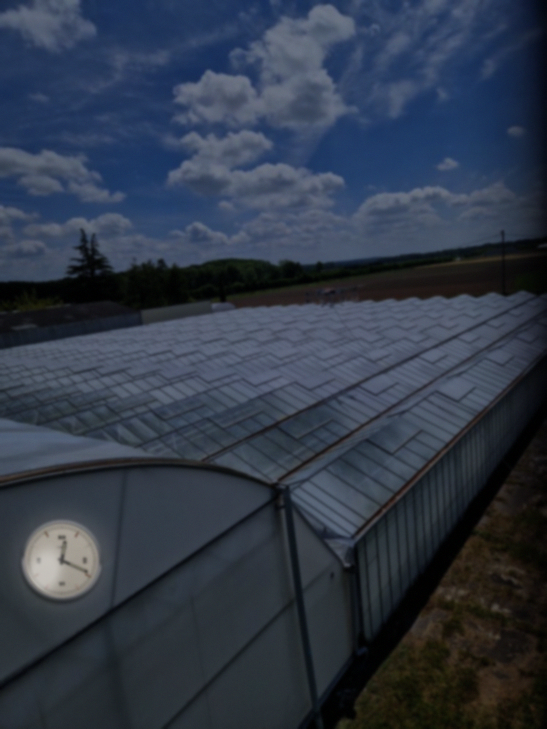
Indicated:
12.19
